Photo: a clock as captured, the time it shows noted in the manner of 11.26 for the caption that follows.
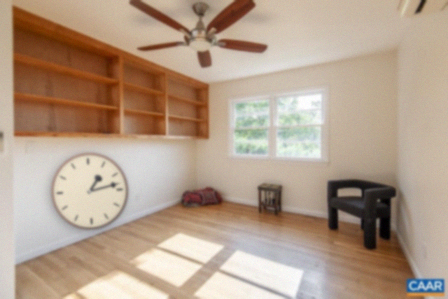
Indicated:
1.13
